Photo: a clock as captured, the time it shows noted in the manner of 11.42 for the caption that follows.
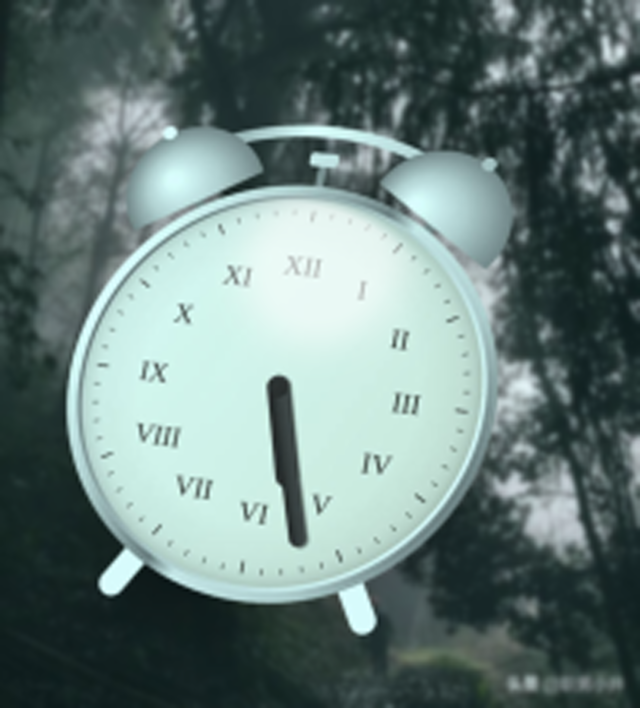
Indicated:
5.27
